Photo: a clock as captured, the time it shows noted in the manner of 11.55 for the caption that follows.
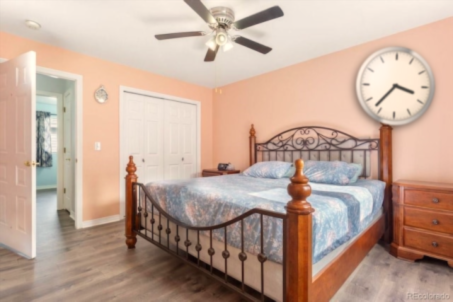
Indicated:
3.37
